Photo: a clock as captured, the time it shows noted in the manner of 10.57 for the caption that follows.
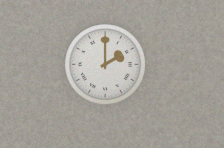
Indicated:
2.00
